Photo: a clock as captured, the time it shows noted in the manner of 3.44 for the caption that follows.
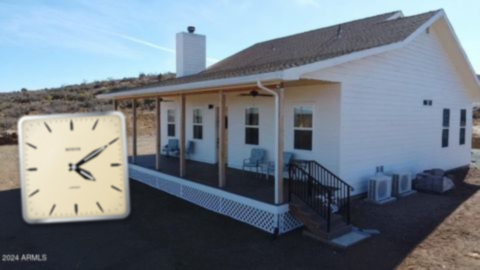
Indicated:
4.10
